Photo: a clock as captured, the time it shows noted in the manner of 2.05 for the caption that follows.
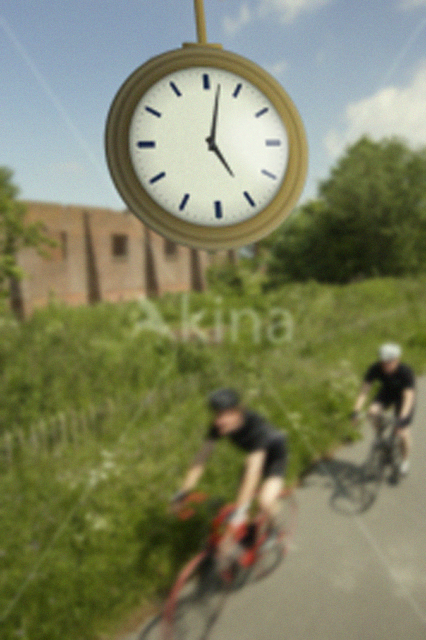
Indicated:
5.02
